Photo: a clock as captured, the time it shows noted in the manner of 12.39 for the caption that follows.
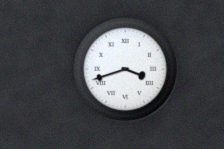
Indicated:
3.42
